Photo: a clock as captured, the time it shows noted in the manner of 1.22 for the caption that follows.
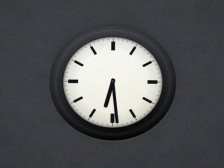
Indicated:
6.29
